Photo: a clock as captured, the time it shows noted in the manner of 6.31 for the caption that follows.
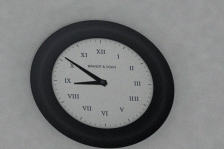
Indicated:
8.51
